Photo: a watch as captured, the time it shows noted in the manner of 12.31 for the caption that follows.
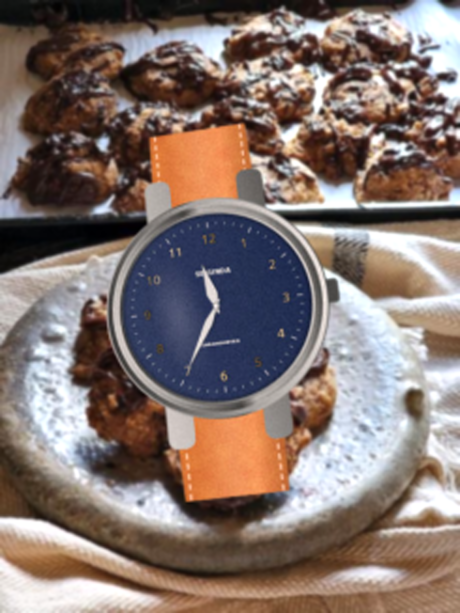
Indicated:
11.35
